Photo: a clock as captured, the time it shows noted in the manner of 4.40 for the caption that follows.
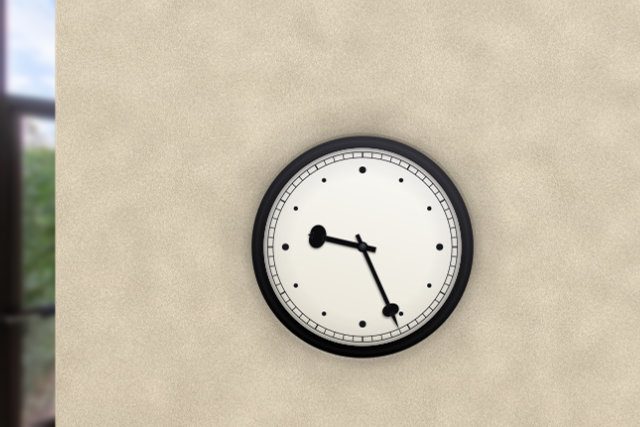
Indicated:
9.26
